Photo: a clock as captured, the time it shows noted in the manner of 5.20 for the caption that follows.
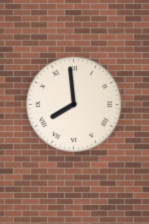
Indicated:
7.59
